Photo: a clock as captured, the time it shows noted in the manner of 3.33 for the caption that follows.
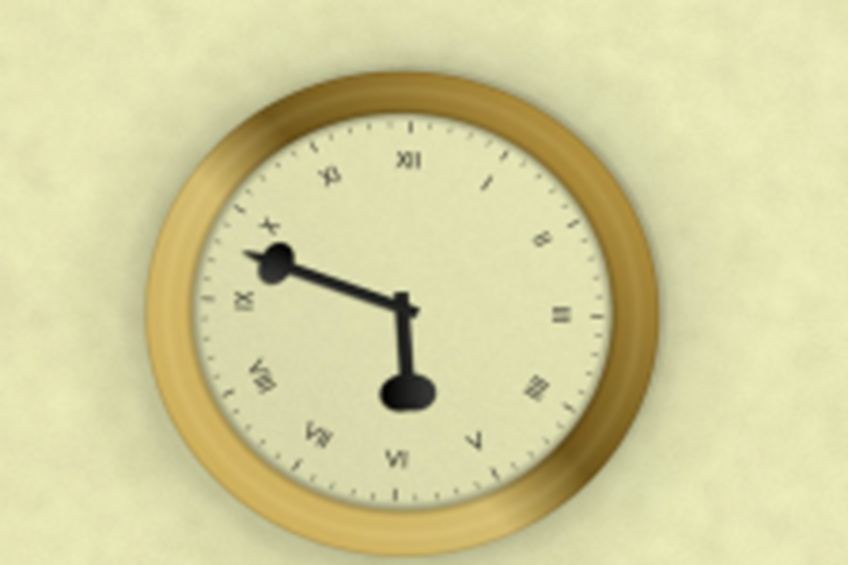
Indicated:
5.48
